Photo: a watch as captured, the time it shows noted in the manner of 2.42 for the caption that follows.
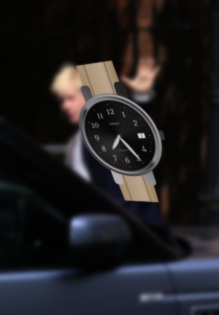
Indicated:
7.25
